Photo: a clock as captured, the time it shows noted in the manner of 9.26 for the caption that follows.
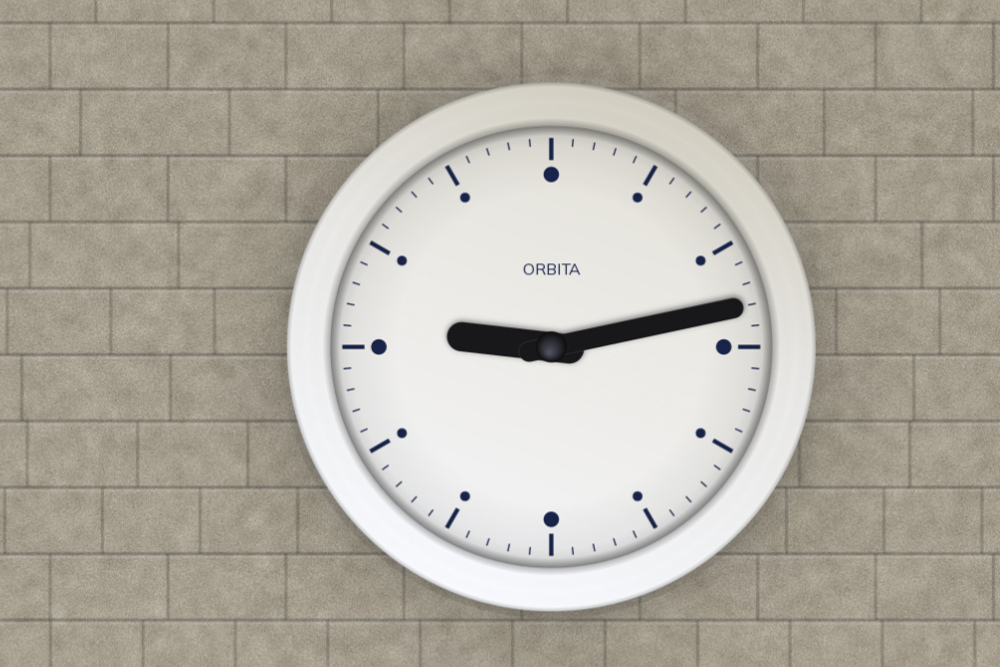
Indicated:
9.13
